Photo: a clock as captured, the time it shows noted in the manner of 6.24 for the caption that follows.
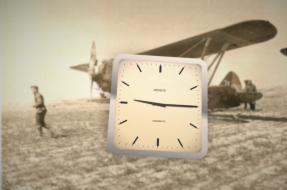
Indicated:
9.15
